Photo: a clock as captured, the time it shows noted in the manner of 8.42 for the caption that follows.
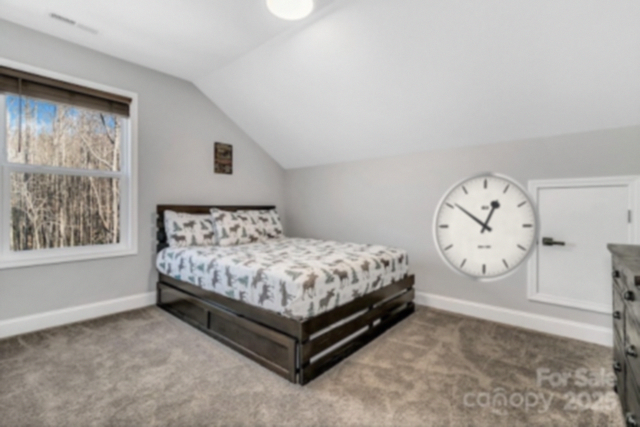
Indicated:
12.51
